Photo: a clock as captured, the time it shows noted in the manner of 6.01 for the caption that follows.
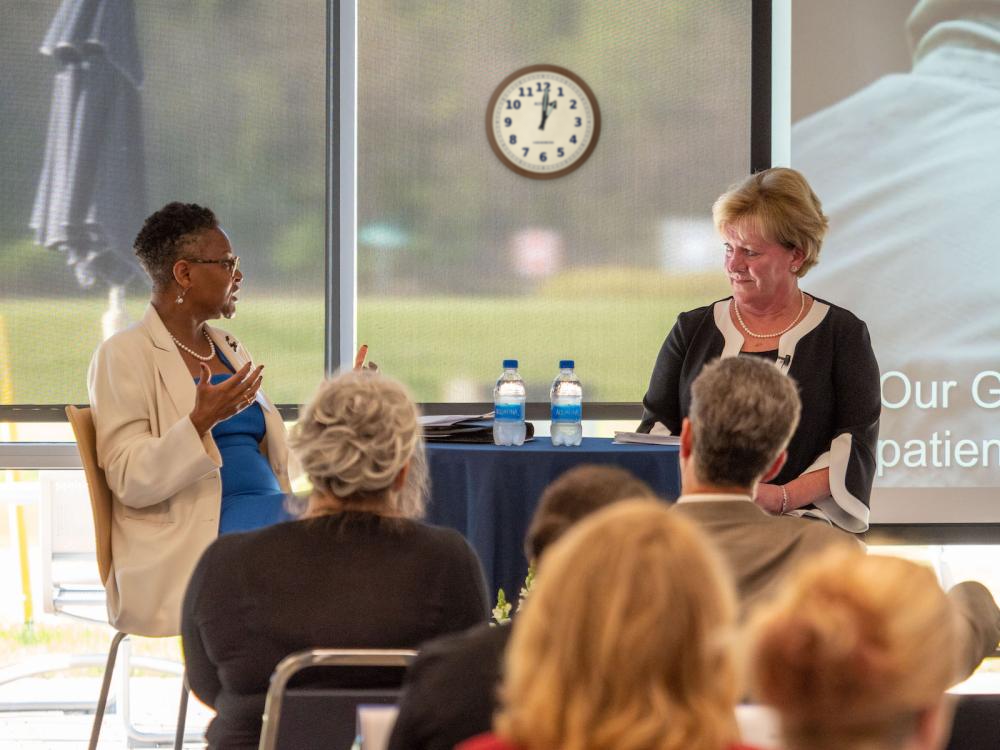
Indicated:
1.01
